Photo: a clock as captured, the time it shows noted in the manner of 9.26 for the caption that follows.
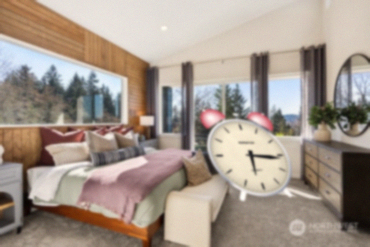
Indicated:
6.16
